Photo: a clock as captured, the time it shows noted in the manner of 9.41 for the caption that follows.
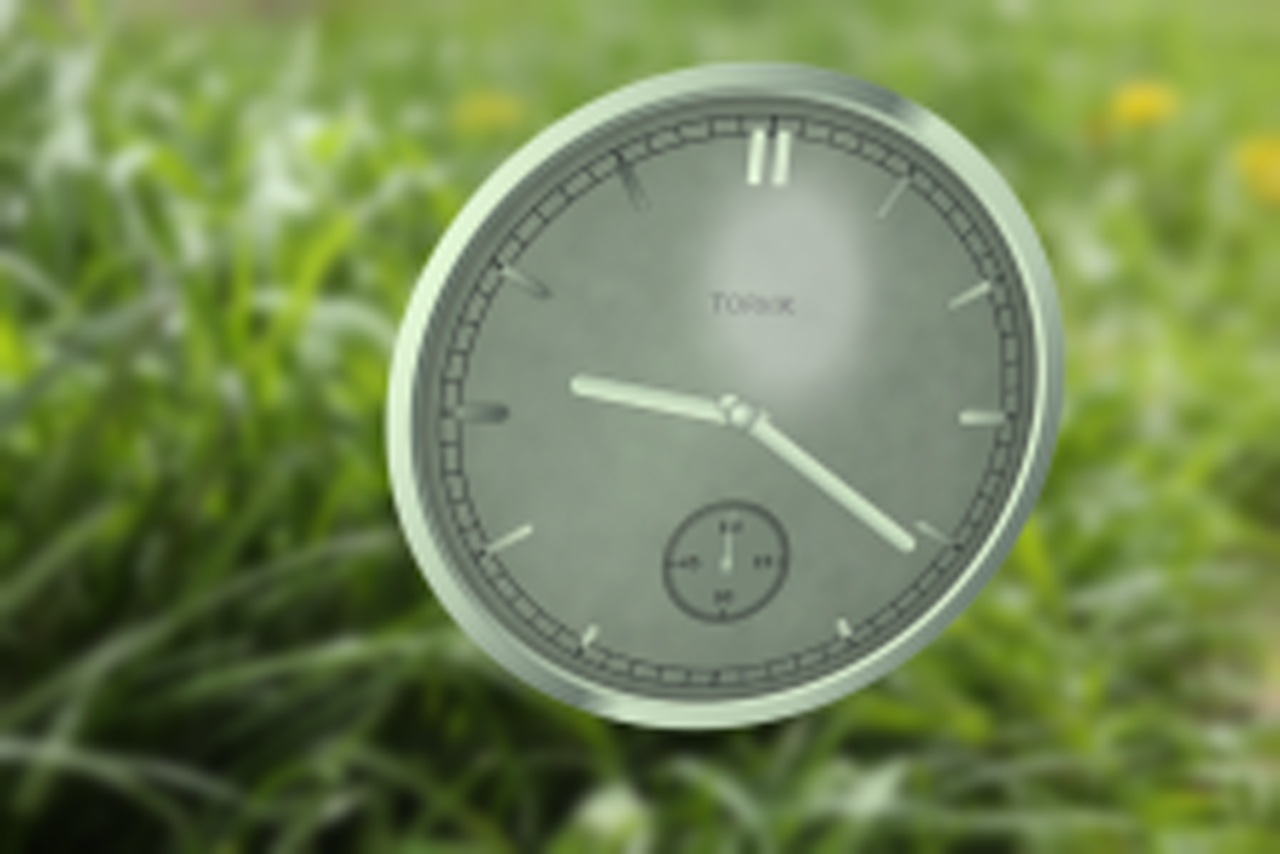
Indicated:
9.21
